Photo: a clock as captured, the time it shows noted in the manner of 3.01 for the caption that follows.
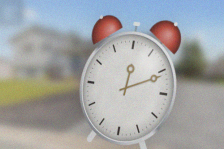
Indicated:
12.11
